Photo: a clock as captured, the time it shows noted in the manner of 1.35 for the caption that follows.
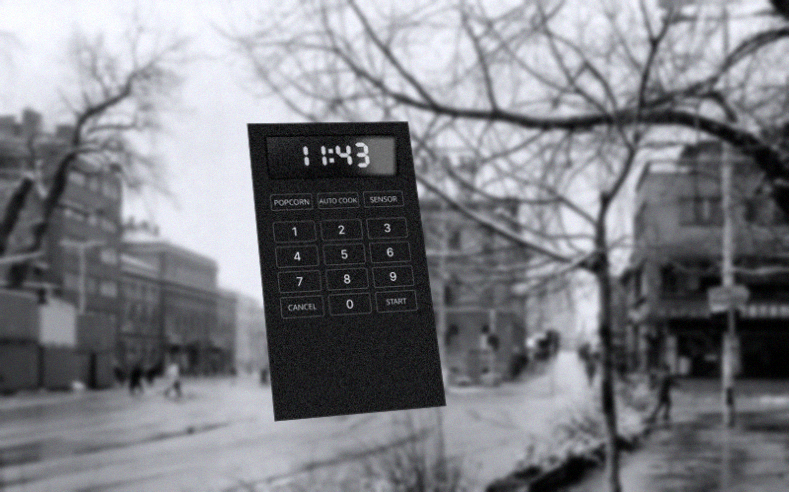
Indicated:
11.43
